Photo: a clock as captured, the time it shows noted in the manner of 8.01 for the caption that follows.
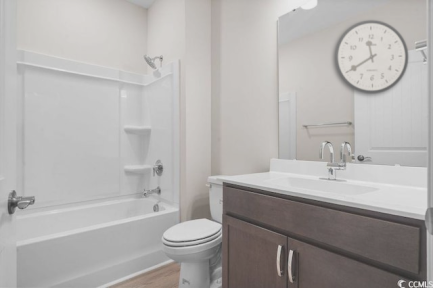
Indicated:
11.40
